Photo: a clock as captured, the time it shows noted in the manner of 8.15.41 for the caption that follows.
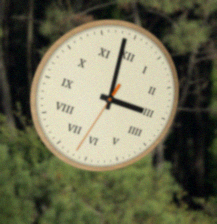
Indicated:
2.58.32
